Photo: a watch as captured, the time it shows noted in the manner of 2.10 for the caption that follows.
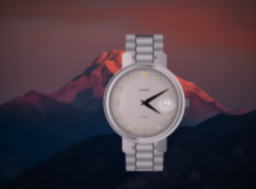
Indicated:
4.10
